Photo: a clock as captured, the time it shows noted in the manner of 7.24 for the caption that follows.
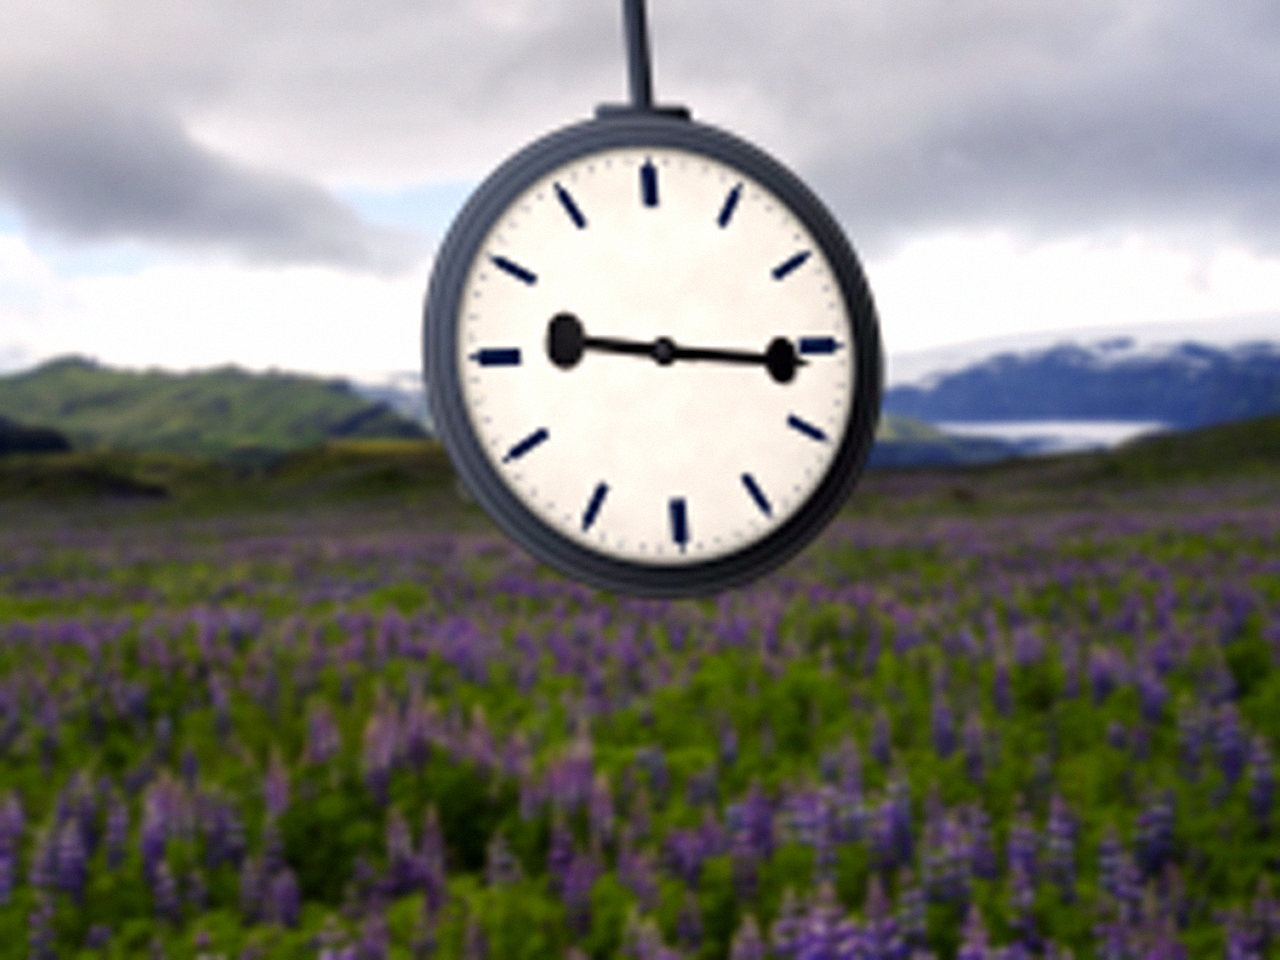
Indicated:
9.16
